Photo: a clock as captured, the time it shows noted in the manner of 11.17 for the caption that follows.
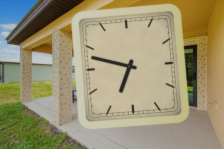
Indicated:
6.48
